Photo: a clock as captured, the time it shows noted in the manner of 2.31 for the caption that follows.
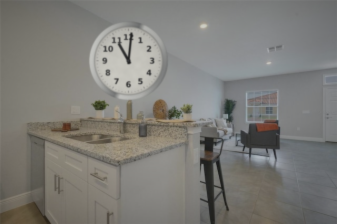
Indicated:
11.01
